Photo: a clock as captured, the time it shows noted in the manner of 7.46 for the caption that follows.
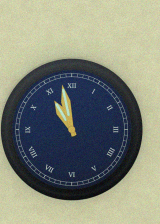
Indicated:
10.58
